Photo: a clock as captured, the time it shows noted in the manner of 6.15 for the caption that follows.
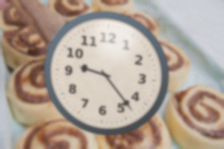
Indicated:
9.23
